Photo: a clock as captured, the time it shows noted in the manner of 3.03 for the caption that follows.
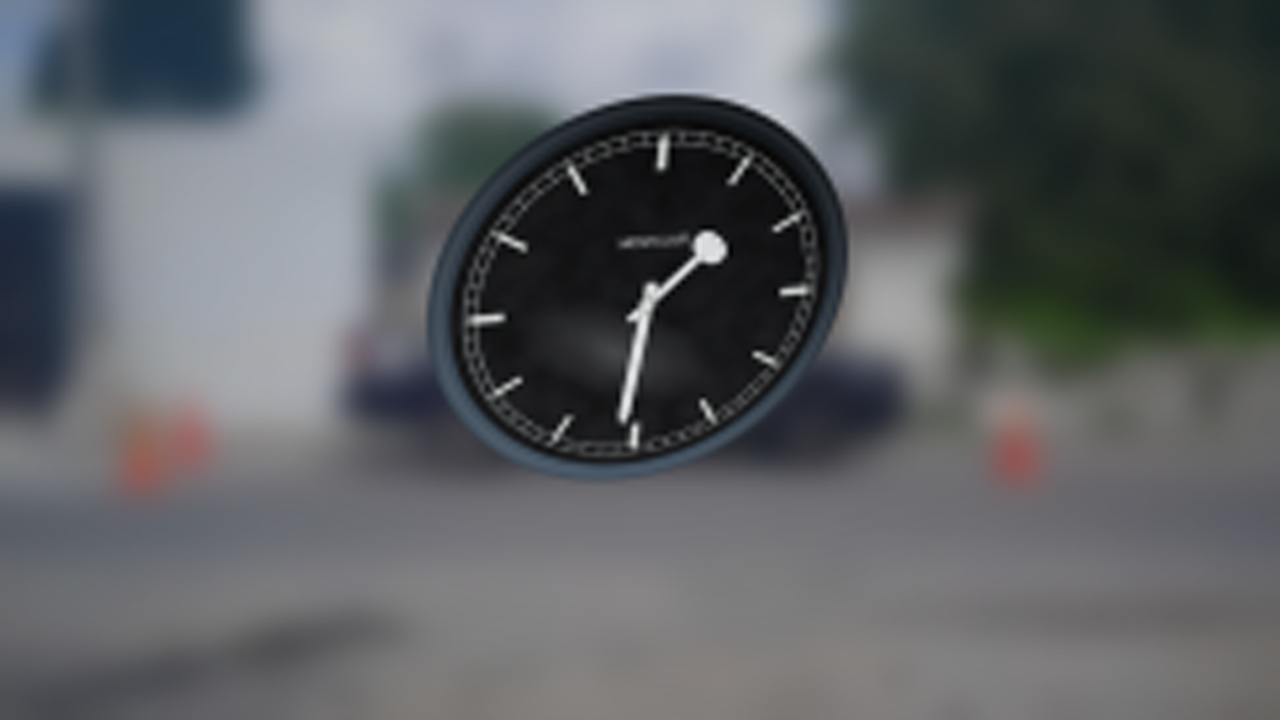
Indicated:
1.31
